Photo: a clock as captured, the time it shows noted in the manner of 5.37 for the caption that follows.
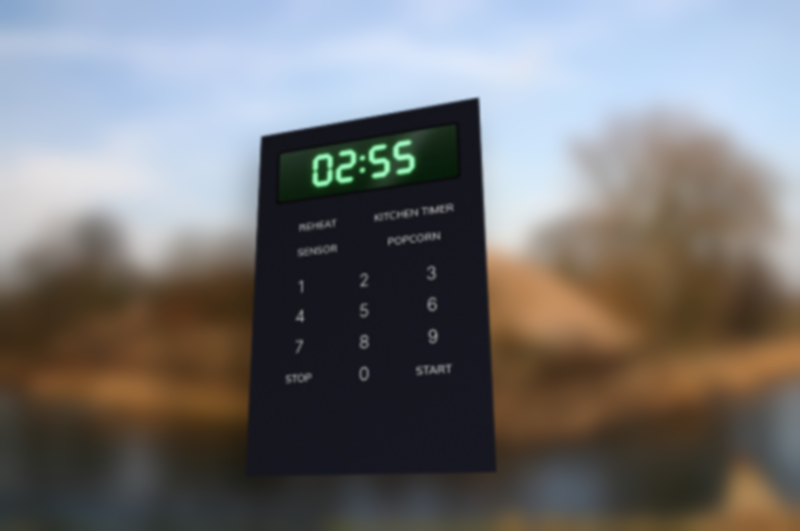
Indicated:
2.55
